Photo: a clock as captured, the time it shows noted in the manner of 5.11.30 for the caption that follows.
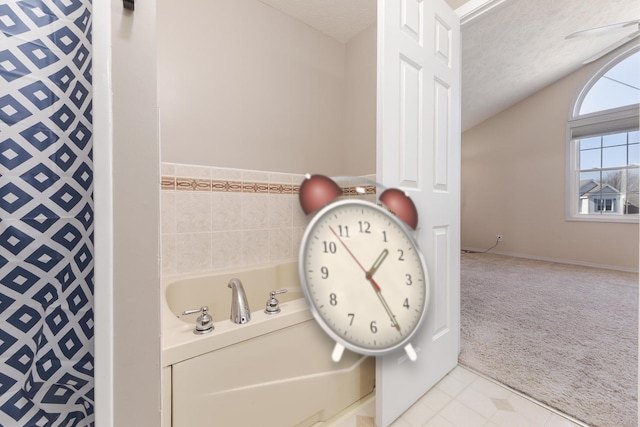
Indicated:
1.24.53
